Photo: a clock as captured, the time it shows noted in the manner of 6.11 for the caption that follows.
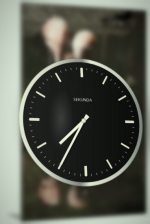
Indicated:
7.35
